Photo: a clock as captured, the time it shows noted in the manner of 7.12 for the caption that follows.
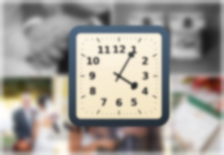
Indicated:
4.05
